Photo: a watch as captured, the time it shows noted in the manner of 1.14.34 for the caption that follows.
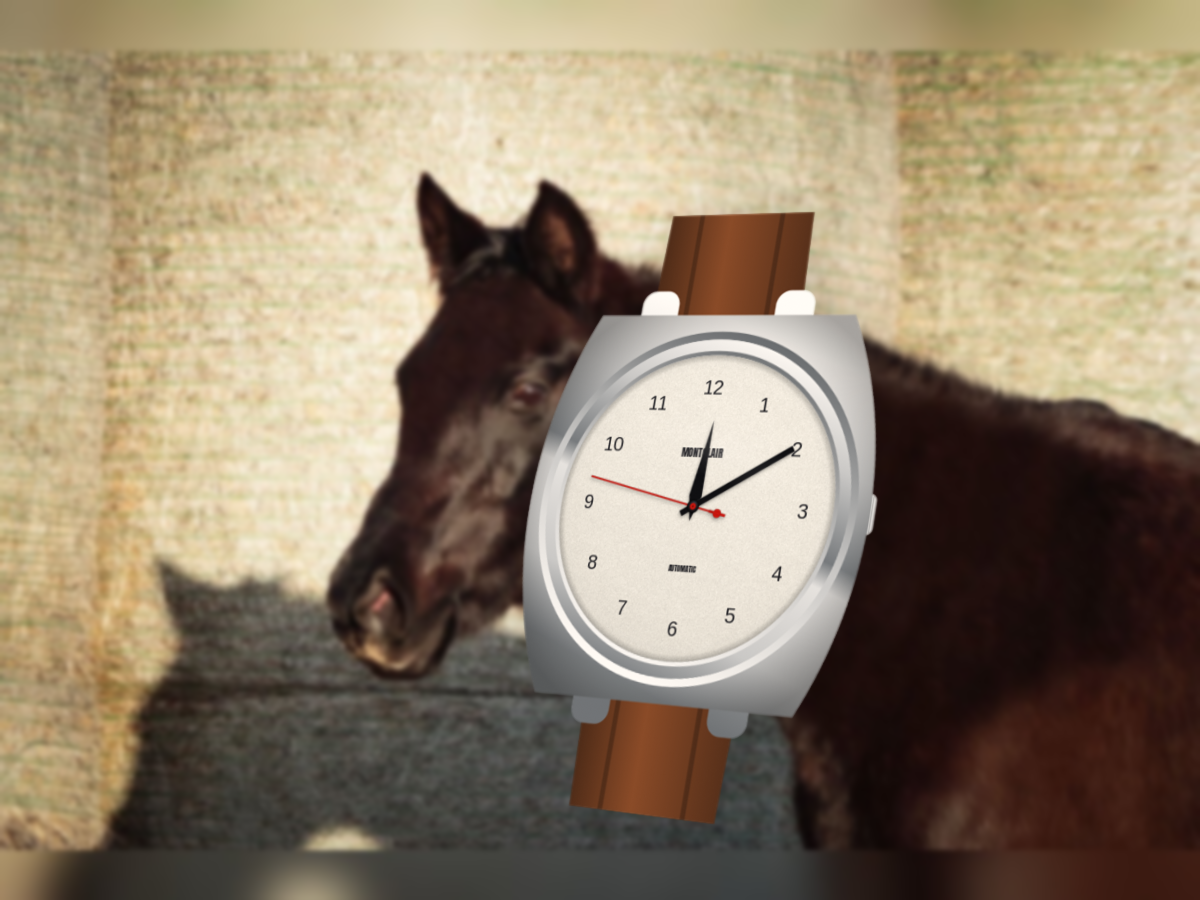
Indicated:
12.09.47
